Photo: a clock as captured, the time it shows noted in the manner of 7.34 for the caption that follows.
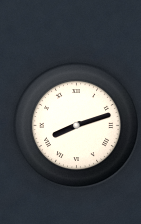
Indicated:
8.12
